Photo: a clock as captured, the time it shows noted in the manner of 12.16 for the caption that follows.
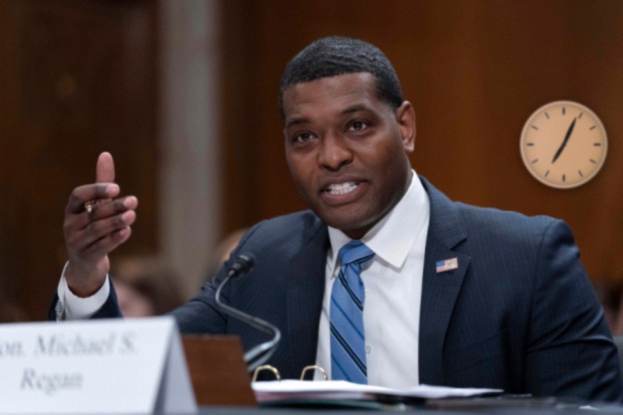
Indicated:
7.04
